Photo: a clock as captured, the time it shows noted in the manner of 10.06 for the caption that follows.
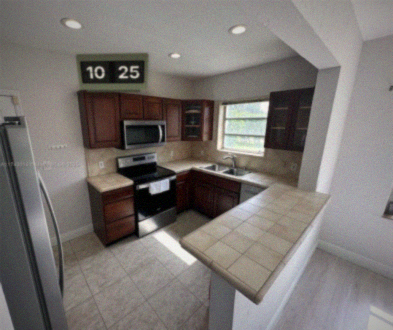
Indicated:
10.25
